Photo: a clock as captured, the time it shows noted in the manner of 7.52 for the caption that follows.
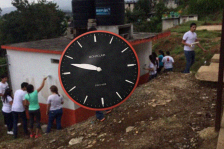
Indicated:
9.48
